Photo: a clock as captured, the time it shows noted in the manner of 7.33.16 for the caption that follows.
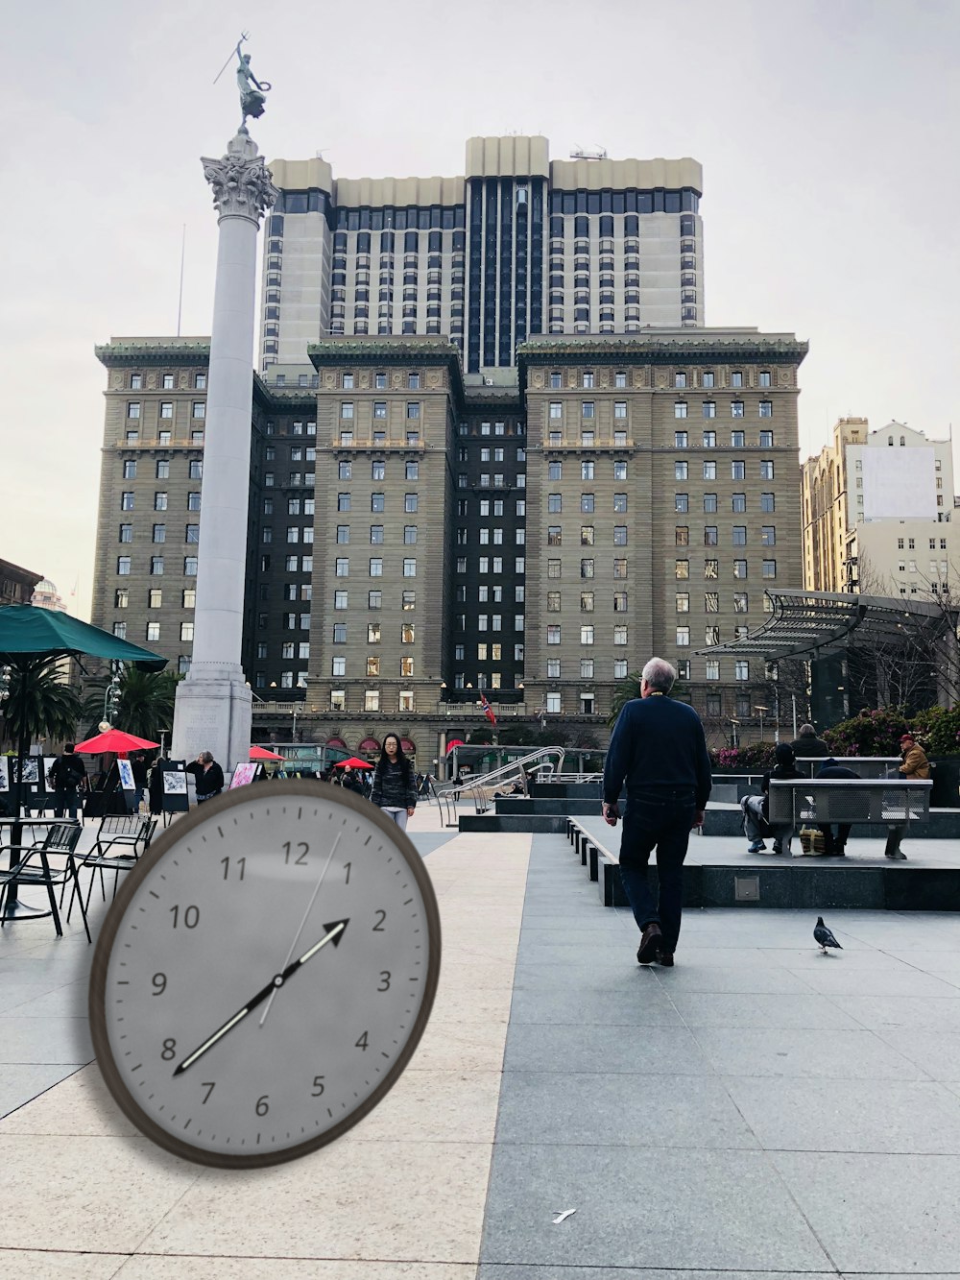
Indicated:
1.38.03
